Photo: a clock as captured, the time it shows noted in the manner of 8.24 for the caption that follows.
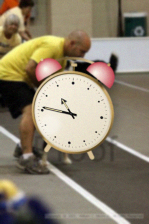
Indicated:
10.46
